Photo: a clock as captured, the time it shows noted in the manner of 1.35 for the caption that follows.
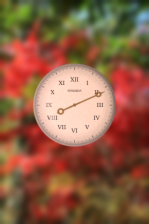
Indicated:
8.11
